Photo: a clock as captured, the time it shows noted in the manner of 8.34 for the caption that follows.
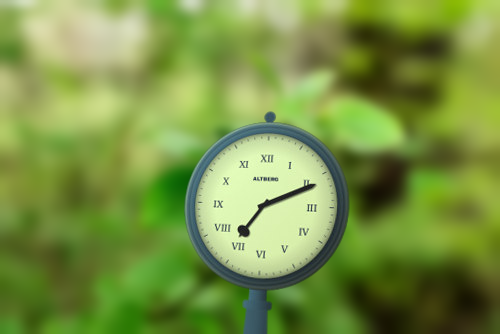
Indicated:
7.11
